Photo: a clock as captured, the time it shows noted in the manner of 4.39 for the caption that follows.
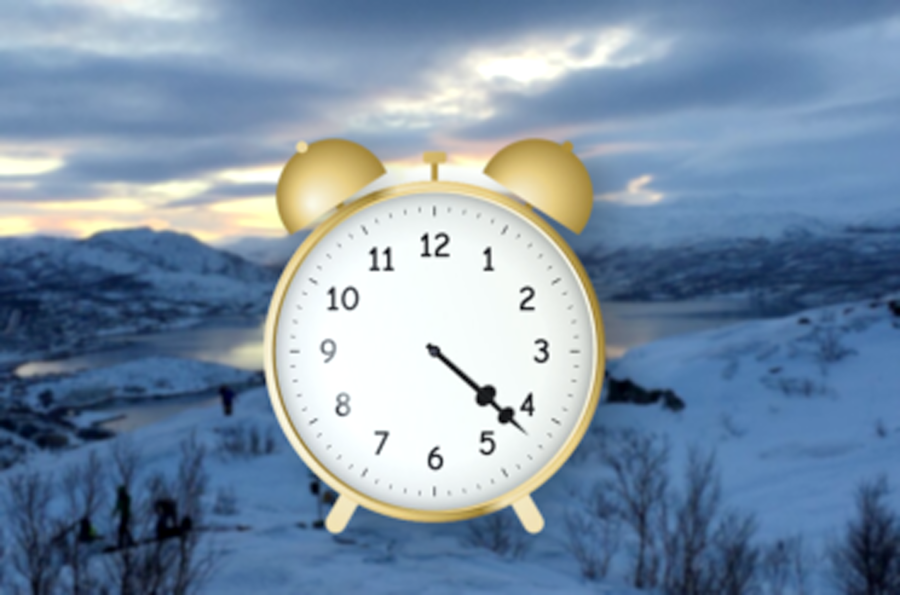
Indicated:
4.22
